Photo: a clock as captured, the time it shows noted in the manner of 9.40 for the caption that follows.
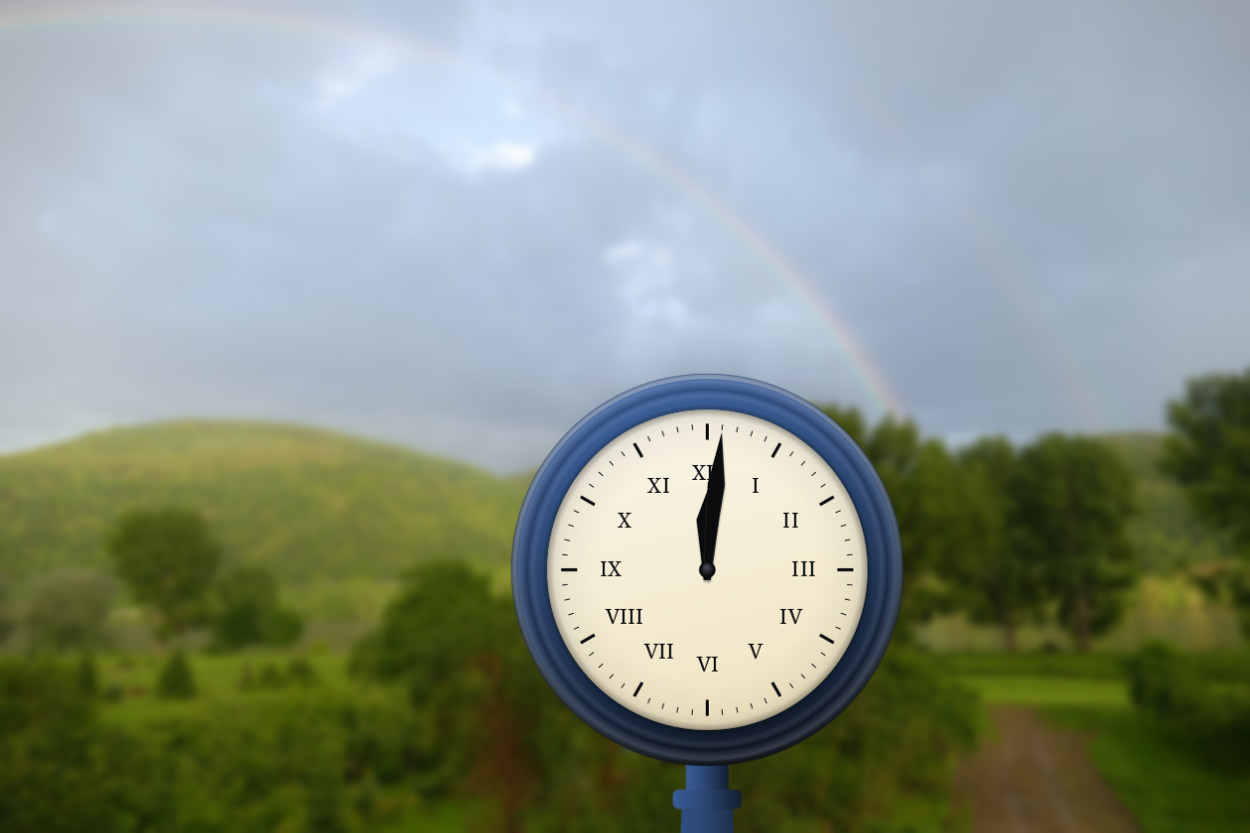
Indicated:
12.01
